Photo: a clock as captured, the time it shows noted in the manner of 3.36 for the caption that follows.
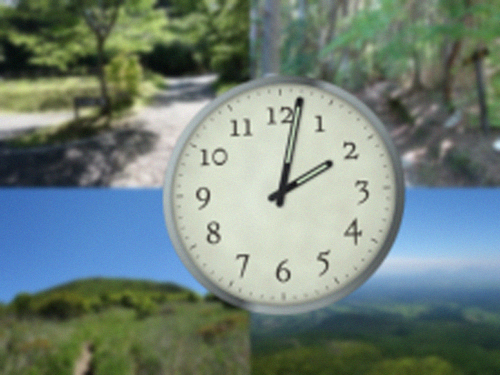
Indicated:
2.02
